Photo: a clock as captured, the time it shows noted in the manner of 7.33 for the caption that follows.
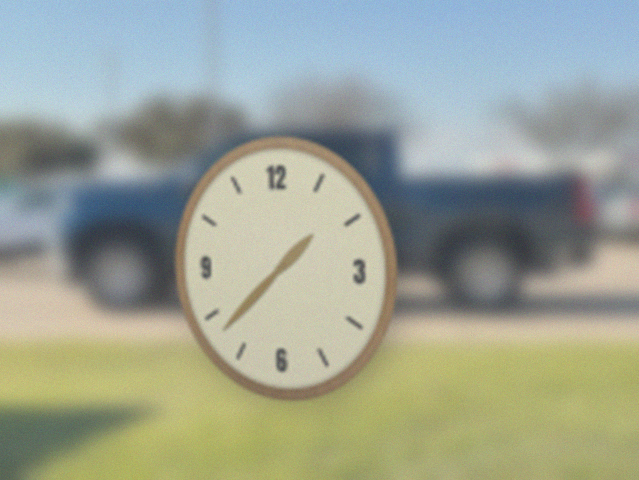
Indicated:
1.38
